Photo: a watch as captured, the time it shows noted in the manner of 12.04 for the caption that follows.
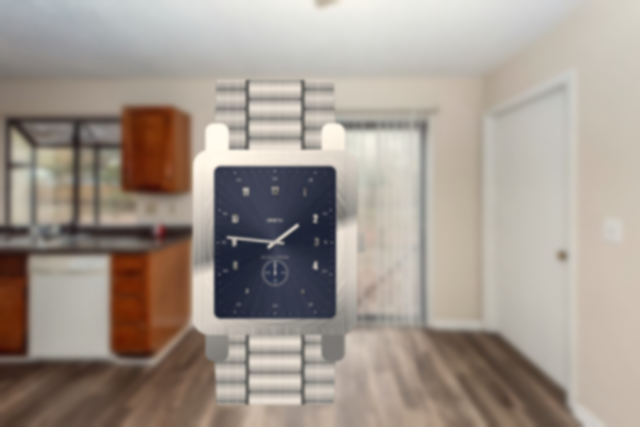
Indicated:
1.46
